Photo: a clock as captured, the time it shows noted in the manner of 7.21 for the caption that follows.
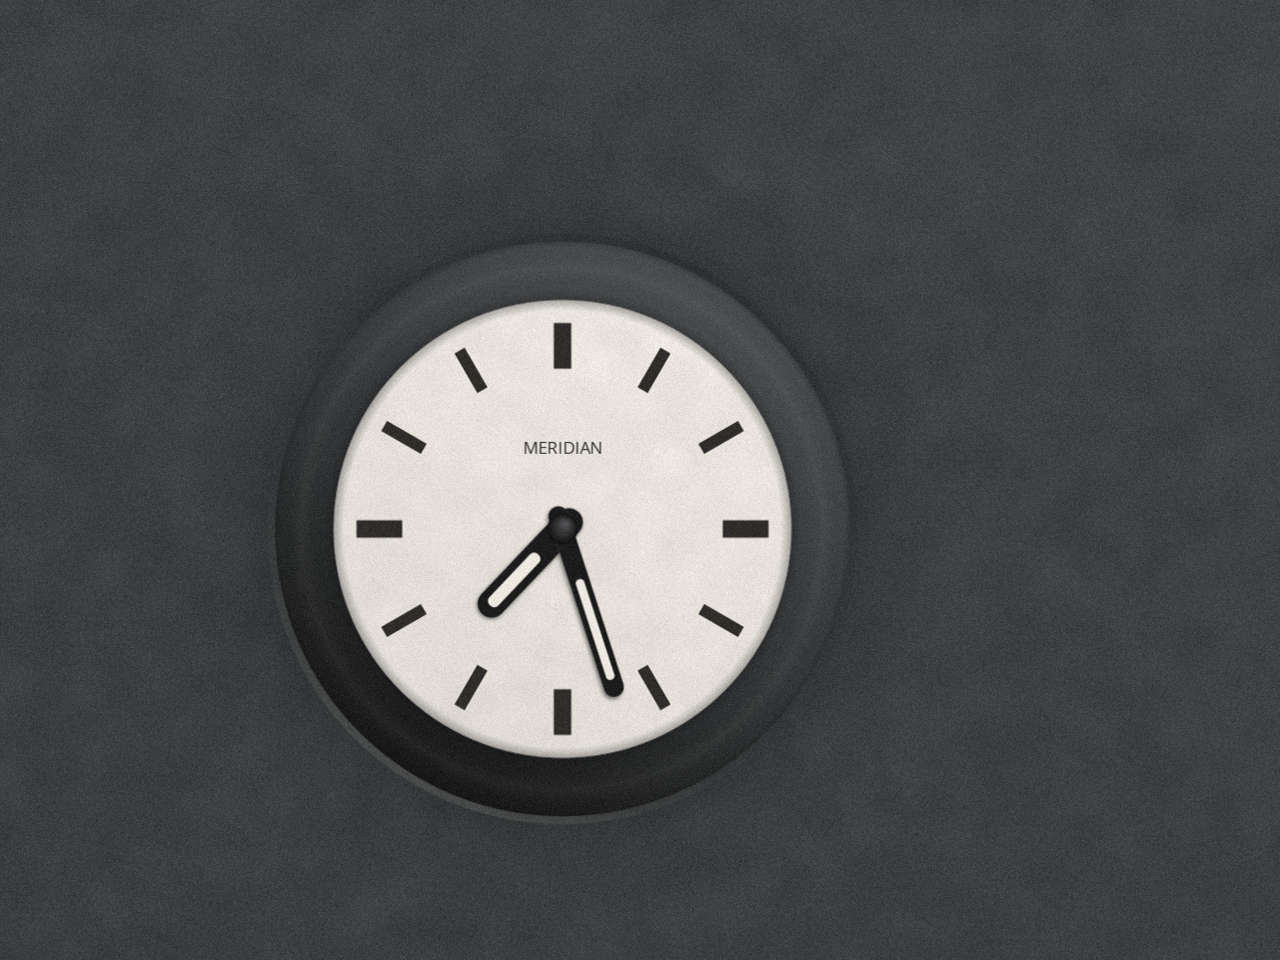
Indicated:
7.27
